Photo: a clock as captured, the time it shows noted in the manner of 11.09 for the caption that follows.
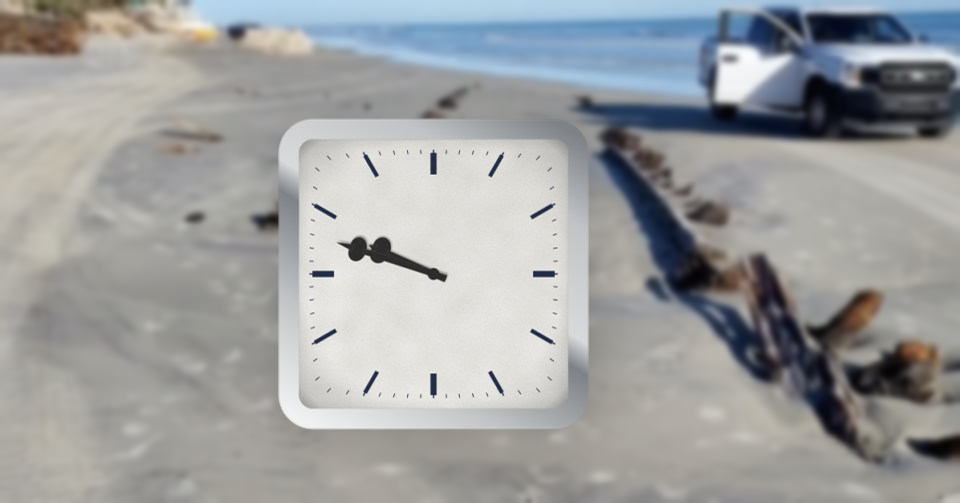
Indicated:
9.48
